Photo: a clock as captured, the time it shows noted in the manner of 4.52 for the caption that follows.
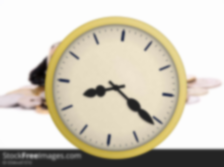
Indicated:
8.21
